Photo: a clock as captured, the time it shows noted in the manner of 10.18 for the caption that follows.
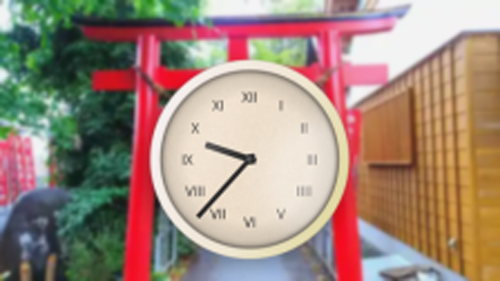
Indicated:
9.37
